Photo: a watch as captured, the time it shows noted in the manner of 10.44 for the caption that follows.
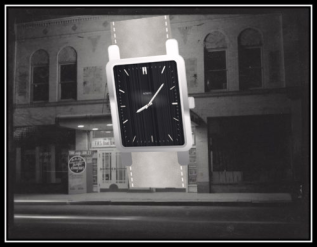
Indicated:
8.07
